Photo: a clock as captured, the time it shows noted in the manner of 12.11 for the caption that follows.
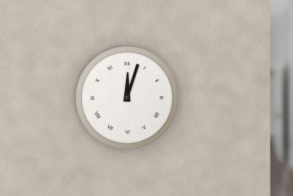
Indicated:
12.03
